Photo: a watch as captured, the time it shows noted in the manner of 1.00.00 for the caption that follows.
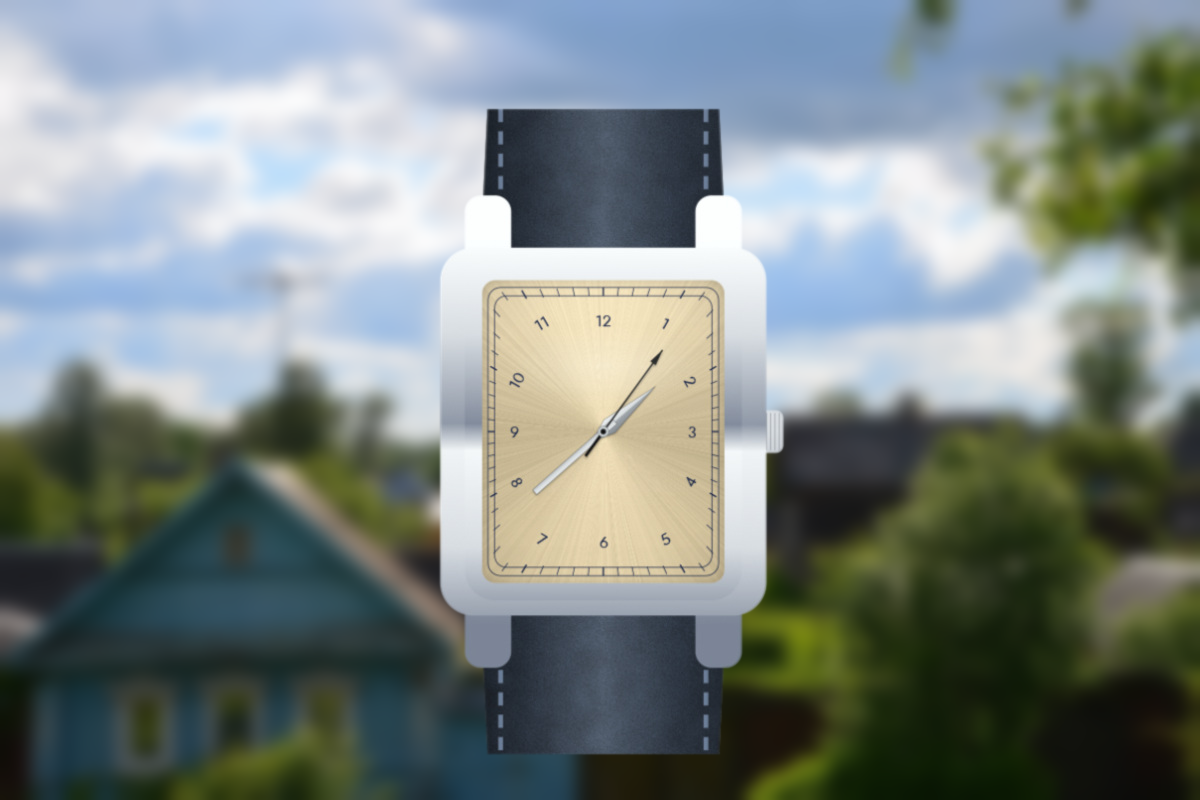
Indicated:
1.38.06
